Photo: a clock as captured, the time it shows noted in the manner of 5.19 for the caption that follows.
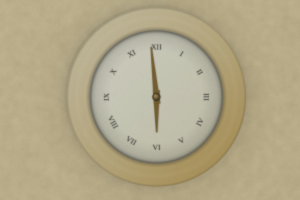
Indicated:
5.59
